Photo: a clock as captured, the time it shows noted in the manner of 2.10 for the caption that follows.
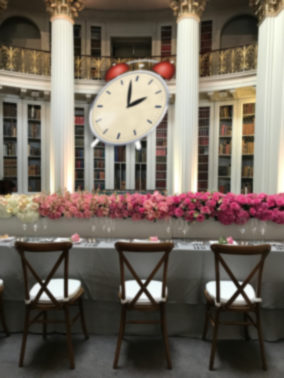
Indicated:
1.58
